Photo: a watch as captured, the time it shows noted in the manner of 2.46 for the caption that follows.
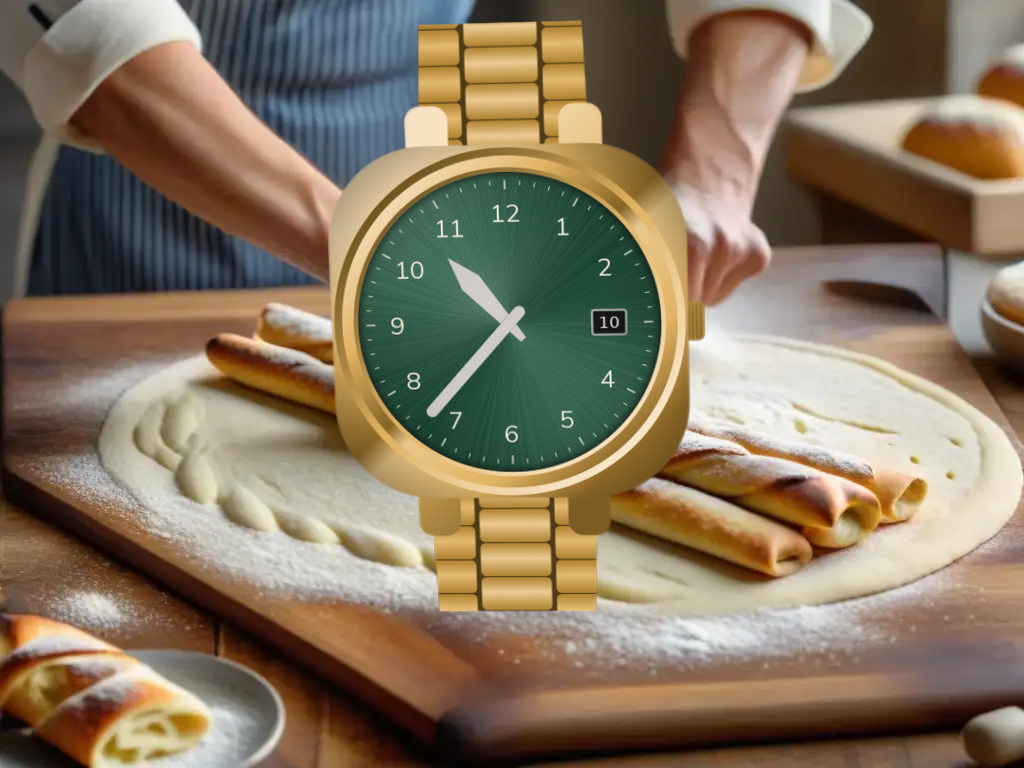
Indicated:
10.37
